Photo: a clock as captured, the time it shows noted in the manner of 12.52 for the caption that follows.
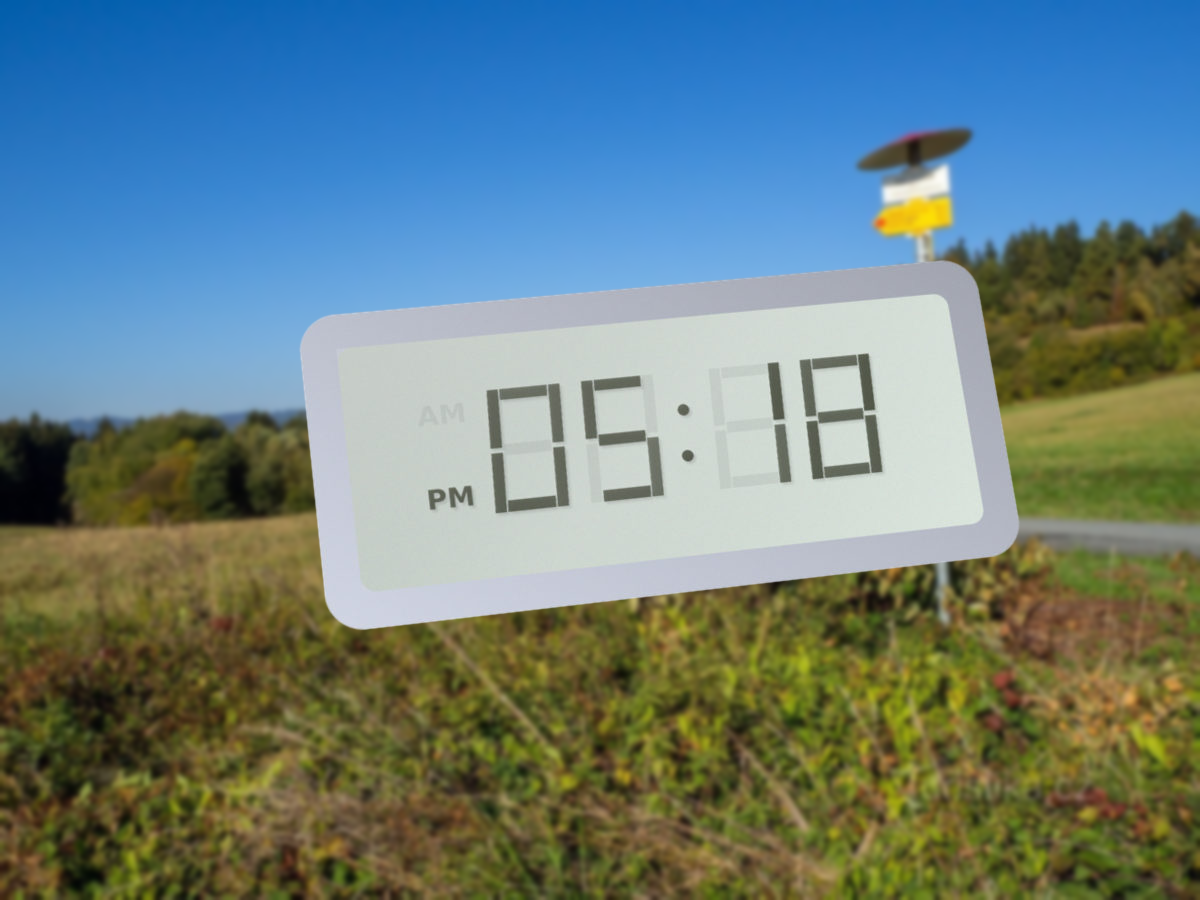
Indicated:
5.18
